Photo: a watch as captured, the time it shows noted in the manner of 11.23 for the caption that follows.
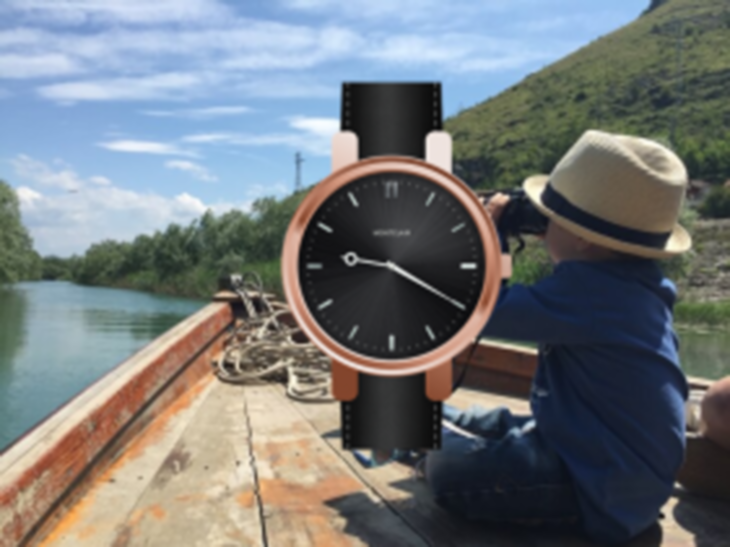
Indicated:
9.20
